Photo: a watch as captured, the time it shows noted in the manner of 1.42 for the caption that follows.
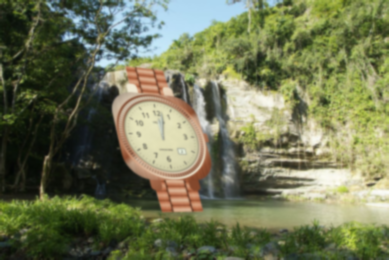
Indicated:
12.02
